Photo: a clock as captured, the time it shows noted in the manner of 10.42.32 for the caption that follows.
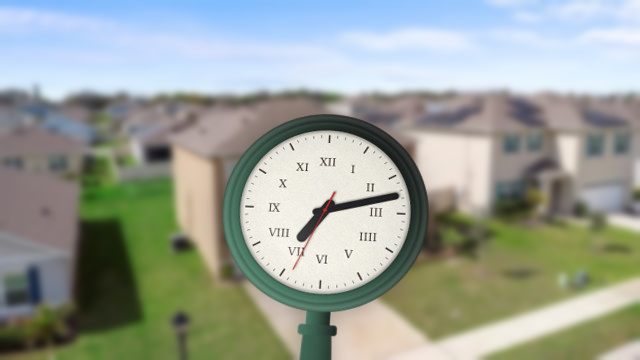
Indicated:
7.12.34
